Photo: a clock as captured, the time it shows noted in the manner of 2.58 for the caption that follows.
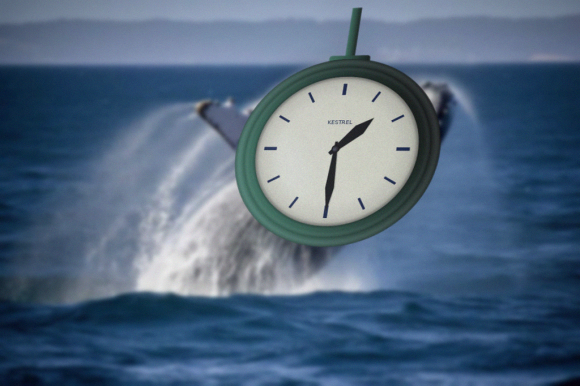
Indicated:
1.30
